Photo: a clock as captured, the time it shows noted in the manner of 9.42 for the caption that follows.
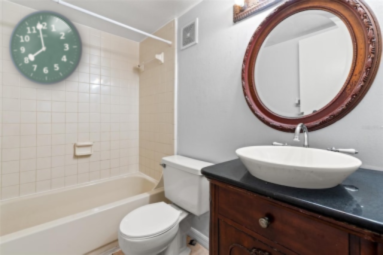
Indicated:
7.59
